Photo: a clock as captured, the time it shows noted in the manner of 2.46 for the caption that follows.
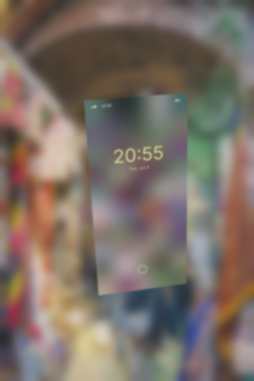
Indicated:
20.55
